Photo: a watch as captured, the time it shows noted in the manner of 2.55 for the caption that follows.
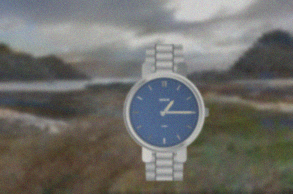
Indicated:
1.15
